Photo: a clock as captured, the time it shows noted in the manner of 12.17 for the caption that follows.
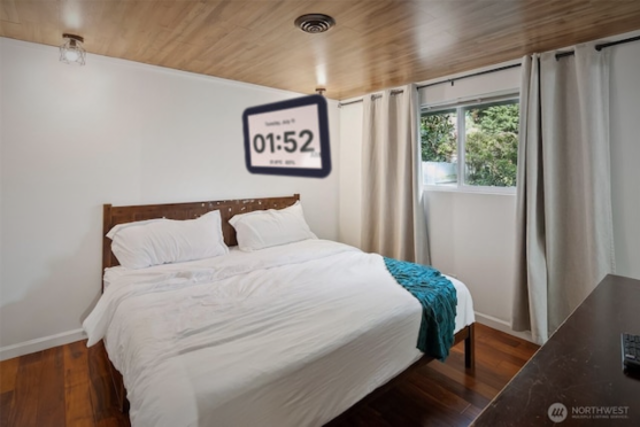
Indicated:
1.52
